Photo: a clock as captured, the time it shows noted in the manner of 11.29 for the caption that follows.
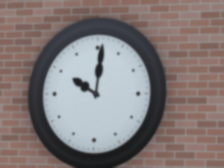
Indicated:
10.01
